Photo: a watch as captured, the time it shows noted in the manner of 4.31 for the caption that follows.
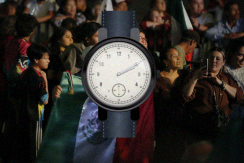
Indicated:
2.10
